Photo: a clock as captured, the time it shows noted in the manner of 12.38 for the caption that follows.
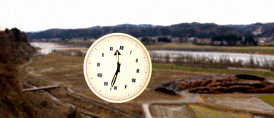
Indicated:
11.32
